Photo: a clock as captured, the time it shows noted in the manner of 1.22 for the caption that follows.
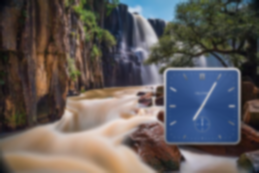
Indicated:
7.05
